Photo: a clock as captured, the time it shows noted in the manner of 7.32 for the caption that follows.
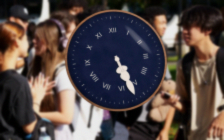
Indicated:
5.27
